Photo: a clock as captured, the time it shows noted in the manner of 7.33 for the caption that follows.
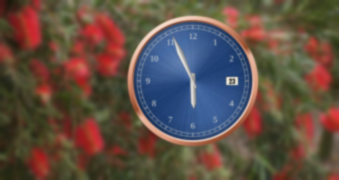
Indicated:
5.56
